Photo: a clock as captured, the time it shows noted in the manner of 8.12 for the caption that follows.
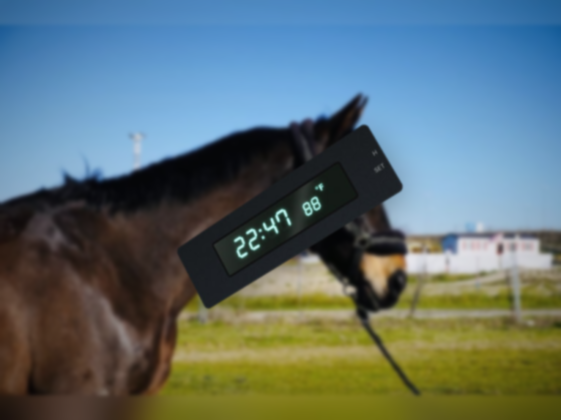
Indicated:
22.47
